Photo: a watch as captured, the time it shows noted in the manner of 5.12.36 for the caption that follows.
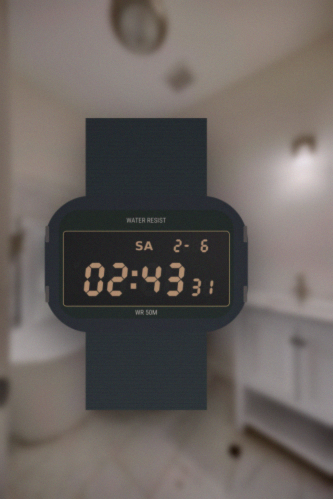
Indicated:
2.43.31
